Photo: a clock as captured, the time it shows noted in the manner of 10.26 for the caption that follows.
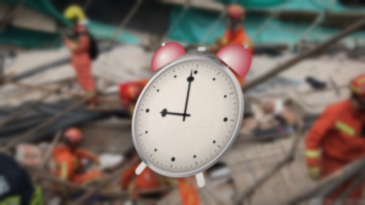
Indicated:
8.59
